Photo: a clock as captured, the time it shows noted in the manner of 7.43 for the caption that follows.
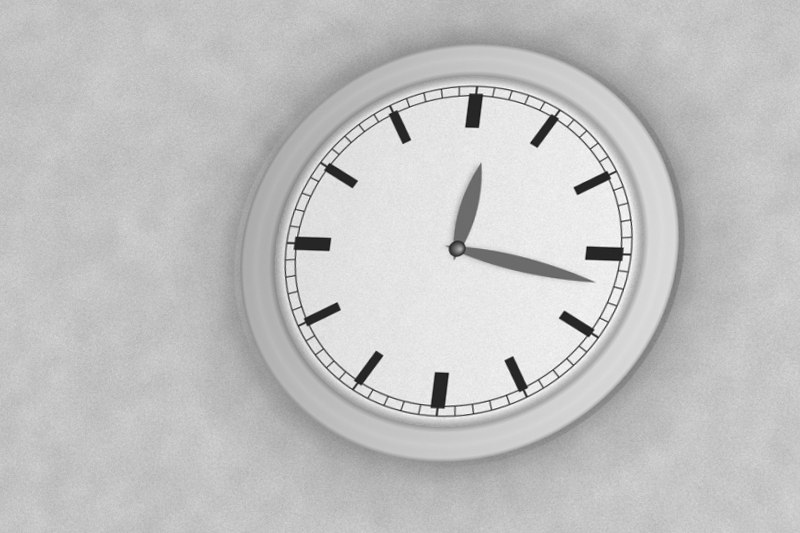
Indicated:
12.17
